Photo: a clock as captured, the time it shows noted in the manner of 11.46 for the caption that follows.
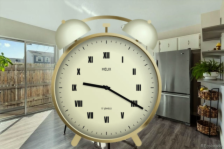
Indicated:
9.20
